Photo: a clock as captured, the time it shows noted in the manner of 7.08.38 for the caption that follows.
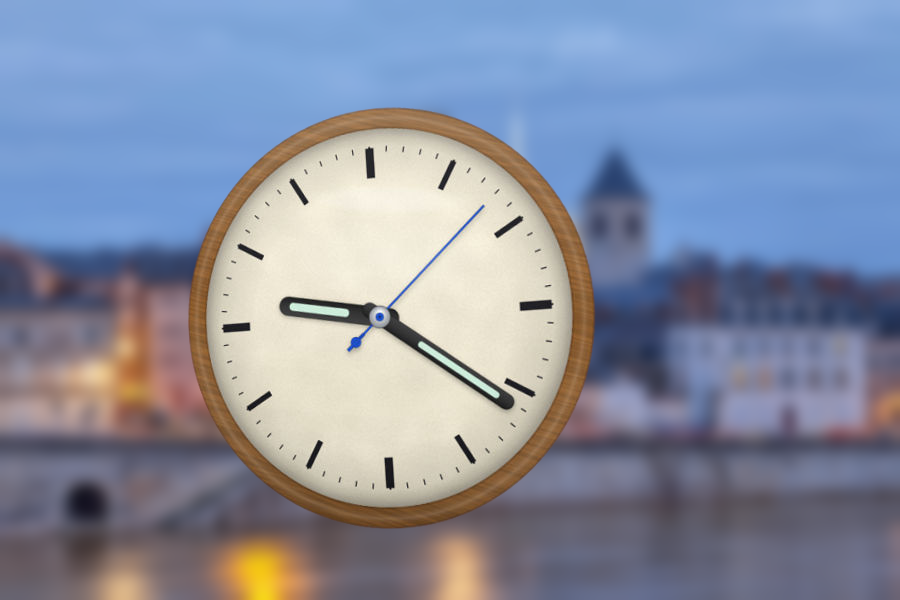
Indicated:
9.21.08
